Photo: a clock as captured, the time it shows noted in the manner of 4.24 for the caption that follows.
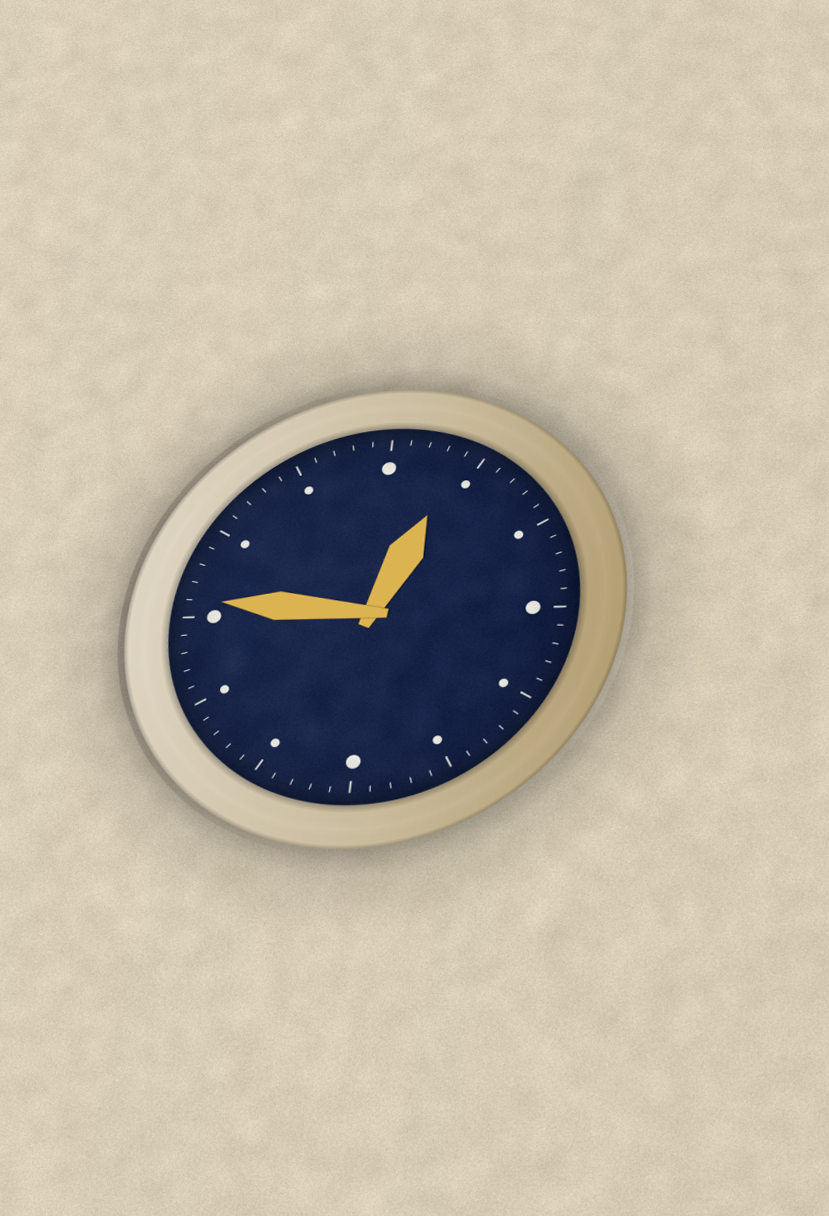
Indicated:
12.46
